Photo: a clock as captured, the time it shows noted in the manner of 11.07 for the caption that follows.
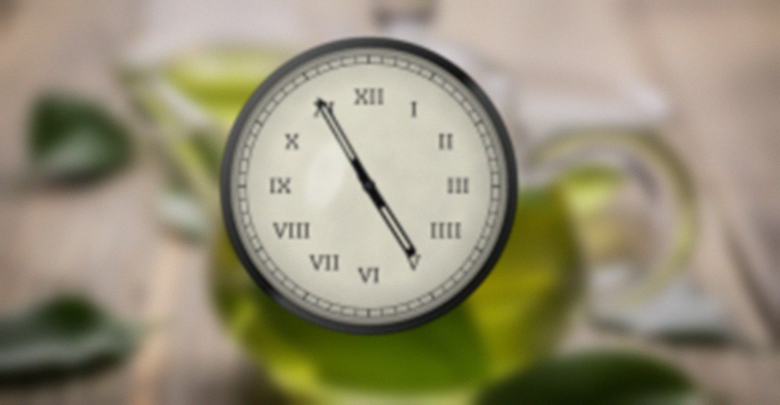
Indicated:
4.55
